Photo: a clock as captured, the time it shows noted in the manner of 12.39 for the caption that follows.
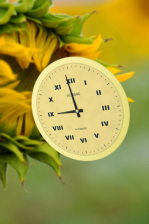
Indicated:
8.59
